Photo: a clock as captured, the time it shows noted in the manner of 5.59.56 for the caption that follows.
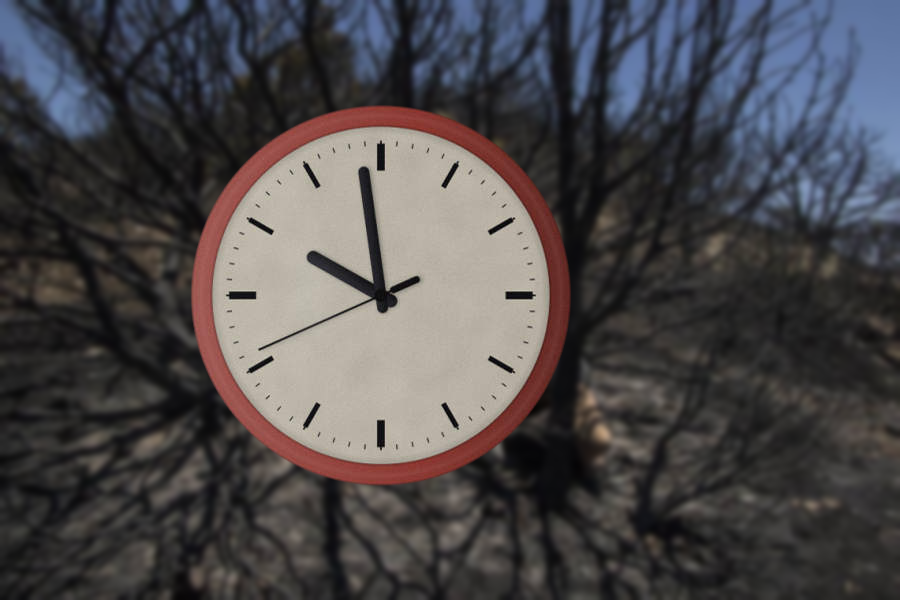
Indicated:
9.58.41
